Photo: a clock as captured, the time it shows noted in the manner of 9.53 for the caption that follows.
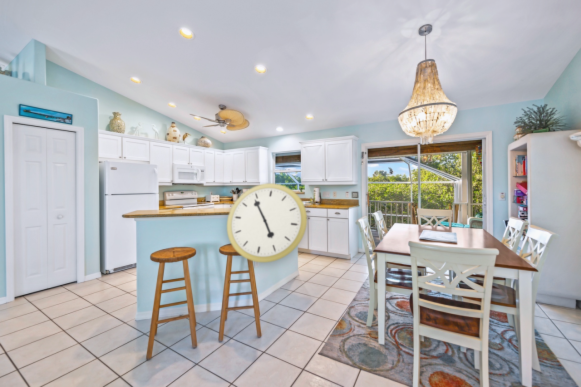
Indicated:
4.54
